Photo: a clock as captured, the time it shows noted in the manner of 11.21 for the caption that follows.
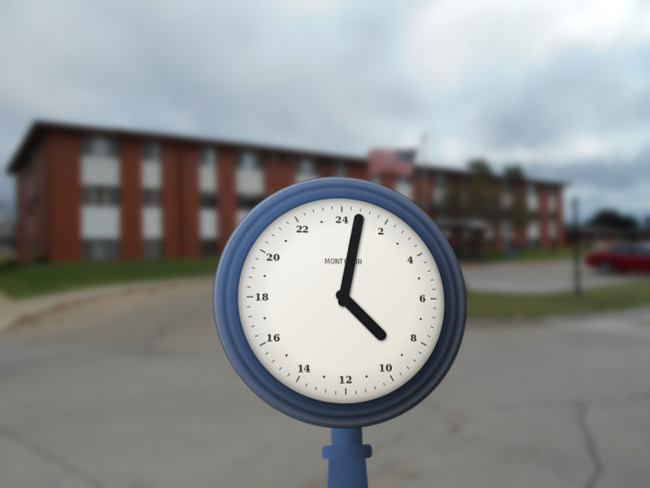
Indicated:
9.02
